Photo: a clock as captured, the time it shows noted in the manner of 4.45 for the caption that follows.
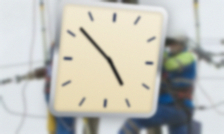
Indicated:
4.52
